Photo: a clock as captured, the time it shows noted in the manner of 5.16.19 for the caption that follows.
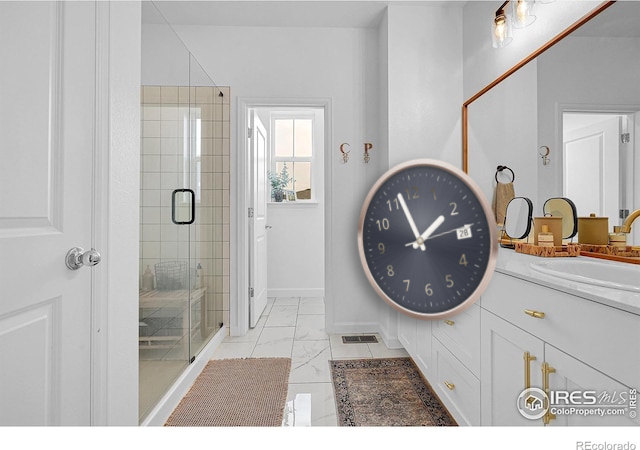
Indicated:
1.57.14
